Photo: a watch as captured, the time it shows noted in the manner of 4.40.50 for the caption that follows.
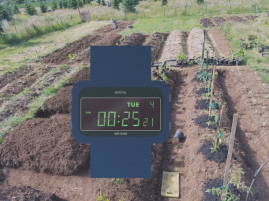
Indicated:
0.25.21
